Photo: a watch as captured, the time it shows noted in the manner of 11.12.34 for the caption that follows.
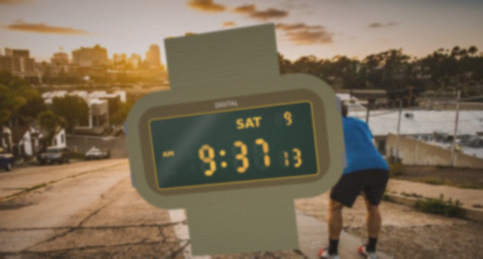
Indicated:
9.37.13
